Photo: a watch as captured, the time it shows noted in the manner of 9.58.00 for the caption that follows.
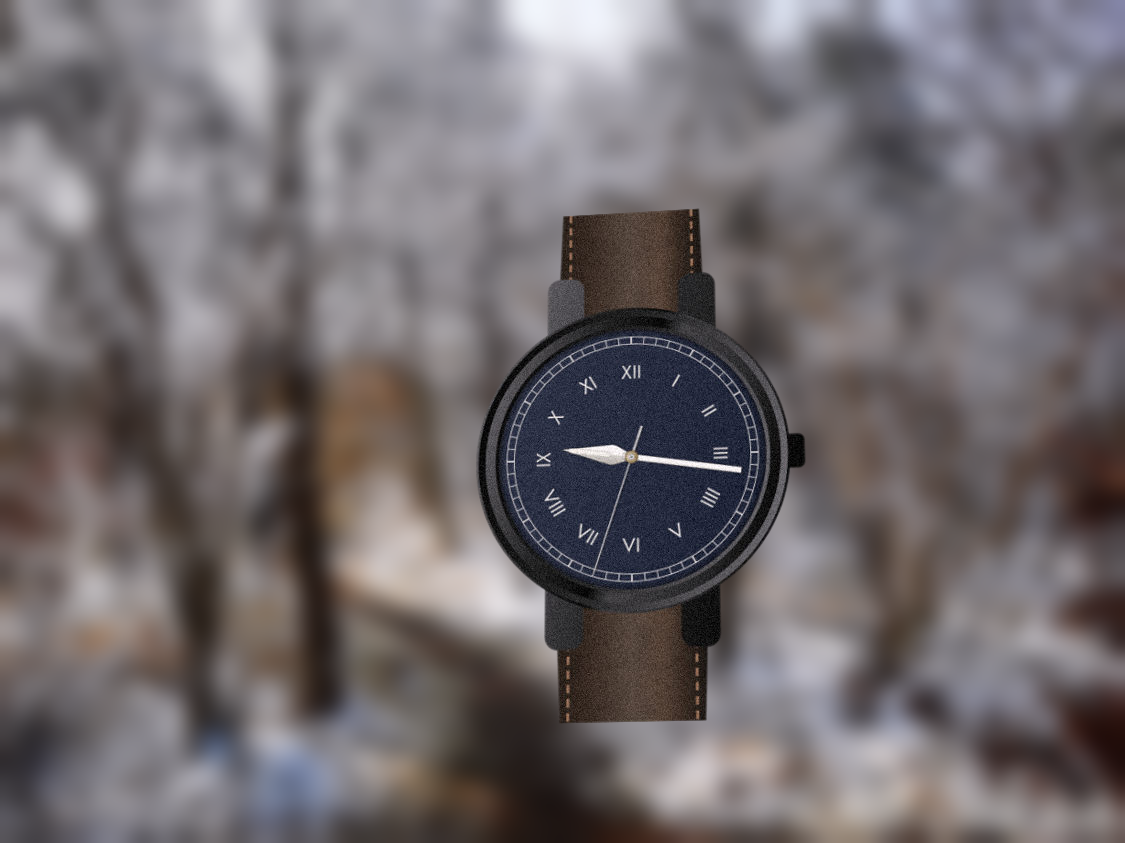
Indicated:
9.16.33
